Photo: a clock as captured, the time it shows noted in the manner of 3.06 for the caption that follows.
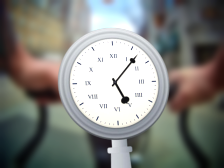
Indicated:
5.07
